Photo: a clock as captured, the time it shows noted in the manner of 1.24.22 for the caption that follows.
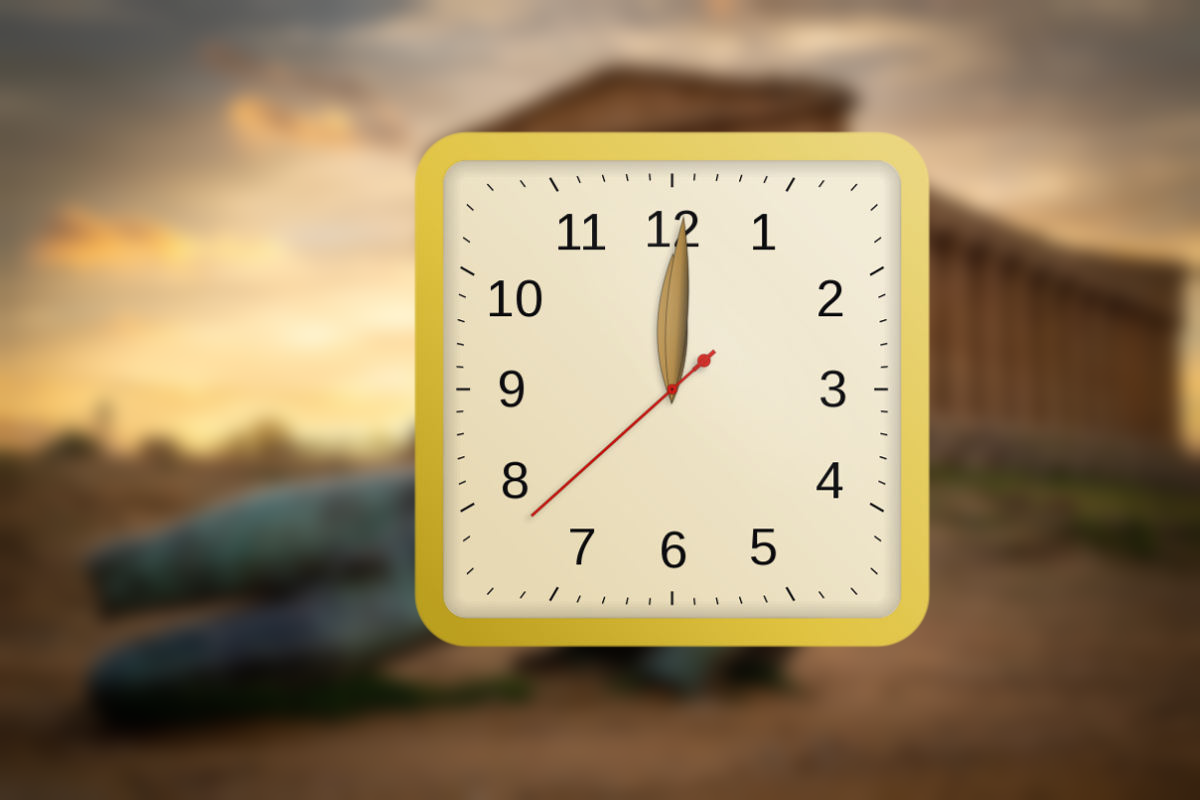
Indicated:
12.00.38
